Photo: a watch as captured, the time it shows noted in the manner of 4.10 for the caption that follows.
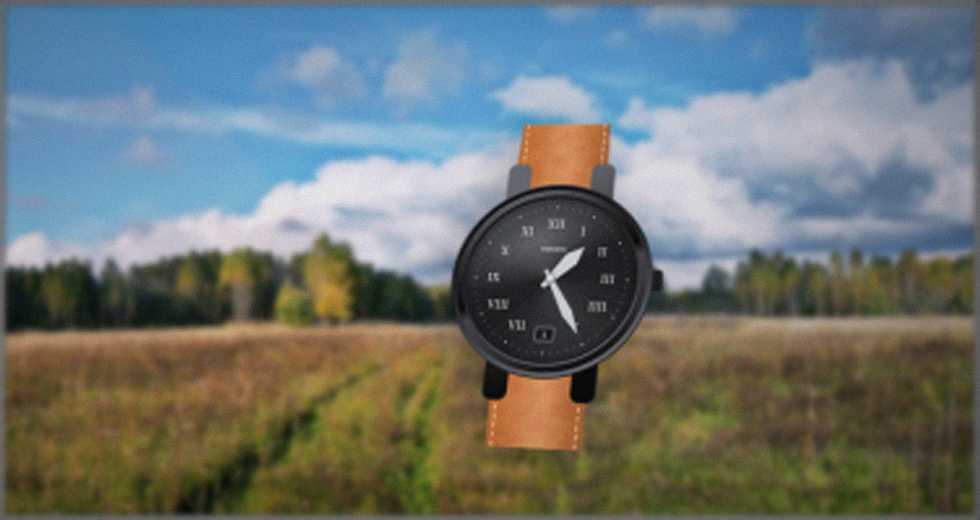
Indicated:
1.25
